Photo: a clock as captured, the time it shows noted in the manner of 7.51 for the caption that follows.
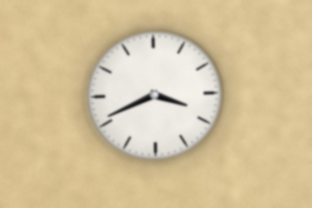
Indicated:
3.41
